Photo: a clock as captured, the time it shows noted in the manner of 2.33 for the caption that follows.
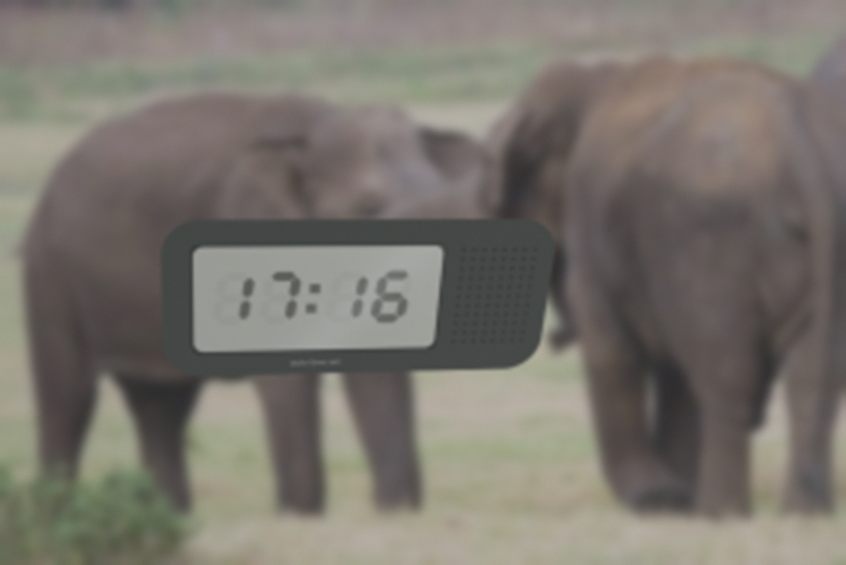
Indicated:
17.16
